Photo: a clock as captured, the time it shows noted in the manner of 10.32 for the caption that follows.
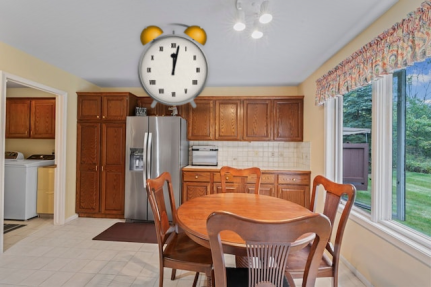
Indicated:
12.02
